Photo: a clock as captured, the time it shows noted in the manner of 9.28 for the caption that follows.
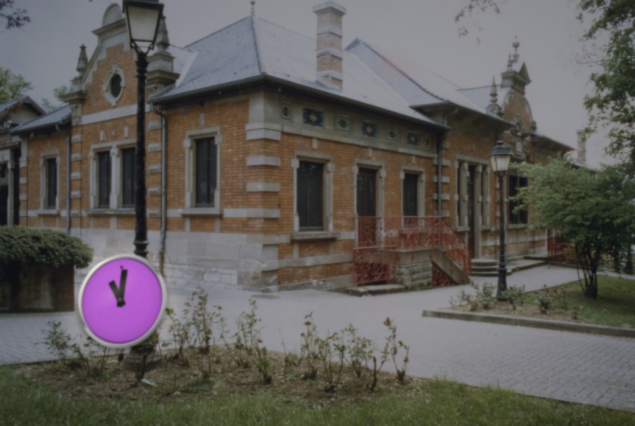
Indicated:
11.01
